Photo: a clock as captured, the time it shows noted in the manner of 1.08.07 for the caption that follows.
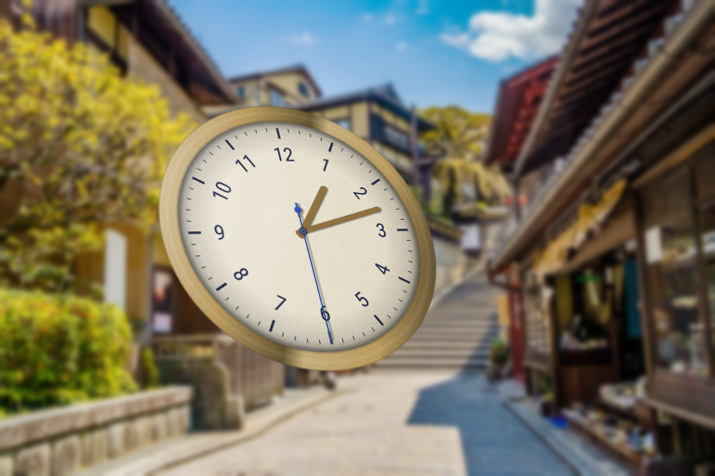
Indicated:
1.12.30
